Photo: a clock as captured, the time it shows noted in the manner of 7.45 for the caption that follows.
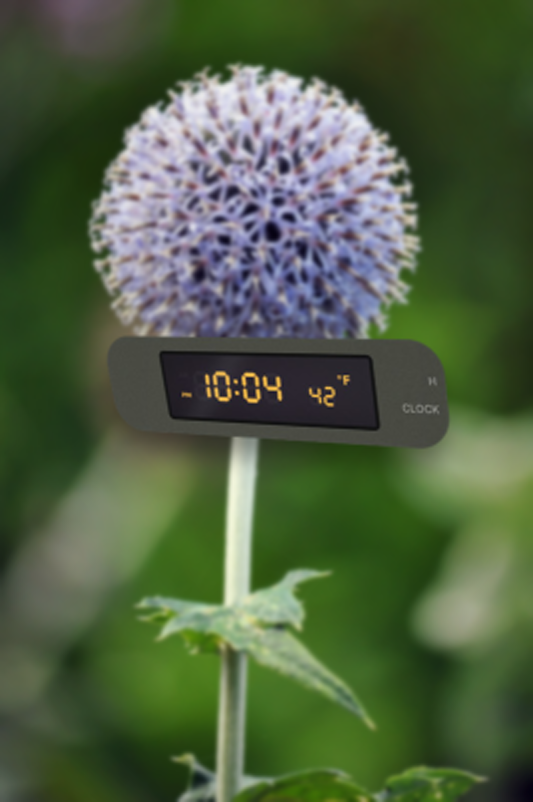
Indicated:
10.04
